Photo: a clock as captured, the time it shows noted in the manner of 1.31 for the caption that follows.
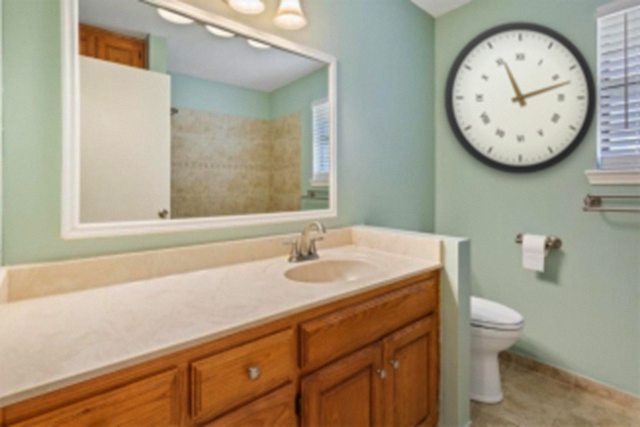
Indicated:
11.12
